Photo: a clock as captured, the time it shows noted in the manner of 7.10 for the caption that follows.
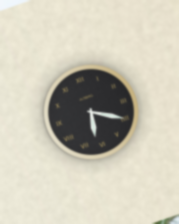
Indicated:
6.20
